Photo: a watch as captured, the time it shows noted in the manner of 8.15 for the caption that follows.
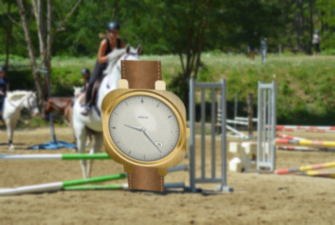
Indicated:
9.24
